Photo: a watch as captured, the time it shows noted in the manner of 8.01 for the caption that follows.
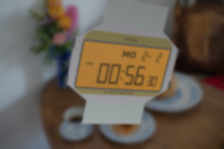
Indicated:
0.56
